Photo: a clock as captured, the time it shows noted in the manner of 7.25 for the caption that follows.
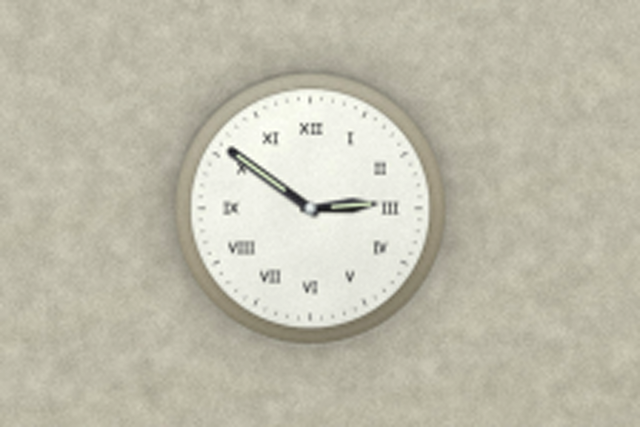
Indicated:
2.51
